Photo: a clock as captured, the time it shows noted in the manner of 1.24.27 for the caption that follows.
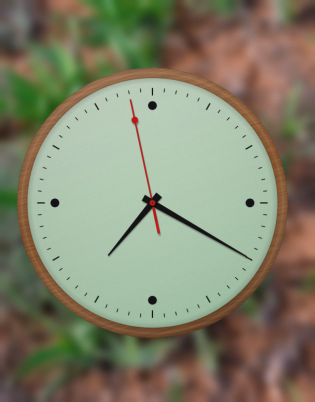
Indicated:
7.19.58
